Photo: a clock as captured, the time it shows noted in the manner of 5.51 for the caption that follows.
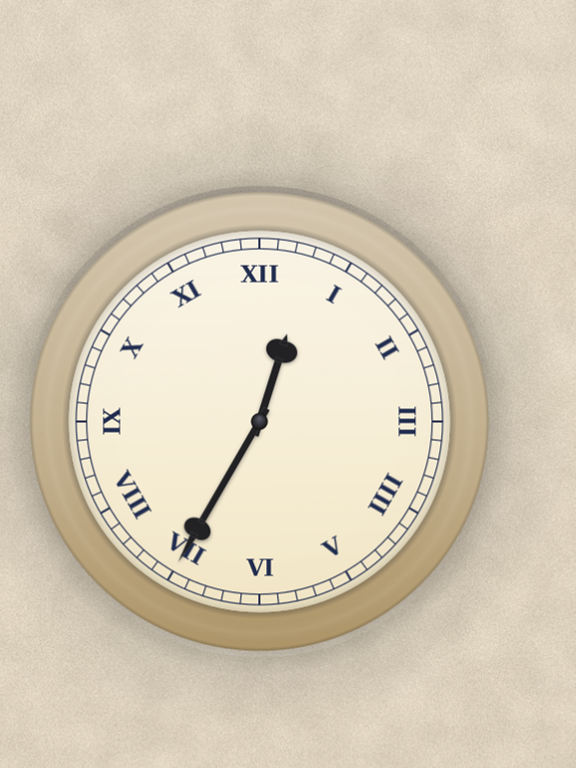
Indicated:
12.35
